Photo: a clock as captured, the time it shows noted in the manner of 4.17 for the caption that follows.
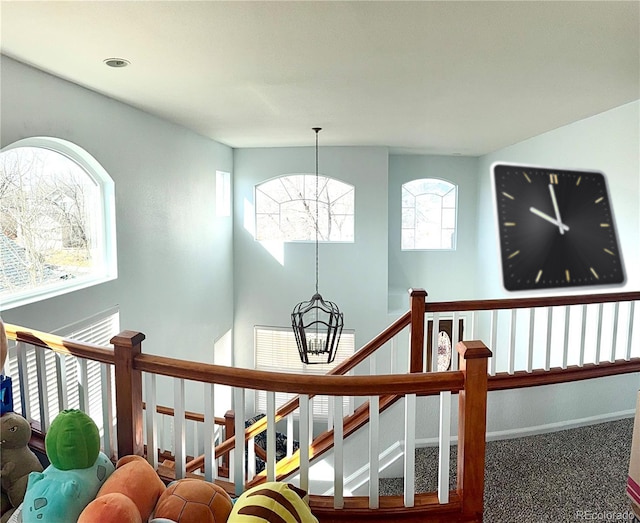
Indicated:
9.59
